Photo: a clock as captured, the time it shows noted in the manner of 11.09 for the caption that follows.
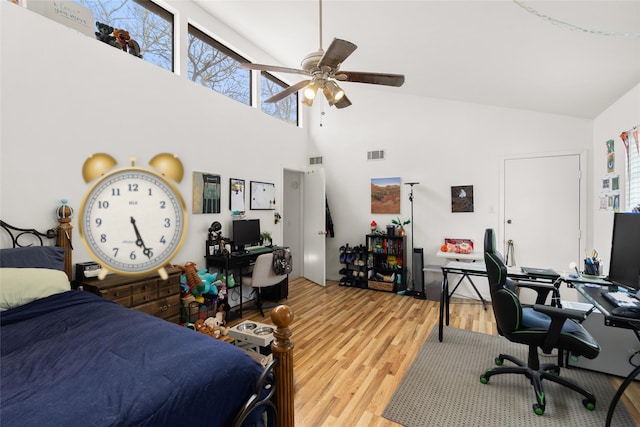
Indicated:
5.26
